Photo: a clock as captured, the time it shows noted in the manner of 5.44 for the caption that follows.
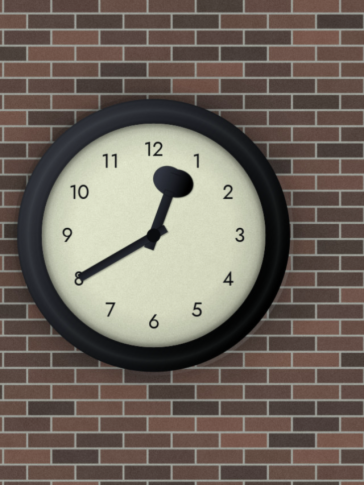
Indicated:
12.40
